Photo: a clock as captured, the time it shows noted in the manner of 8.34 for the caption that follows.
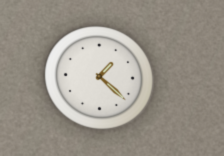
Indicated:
1.22
